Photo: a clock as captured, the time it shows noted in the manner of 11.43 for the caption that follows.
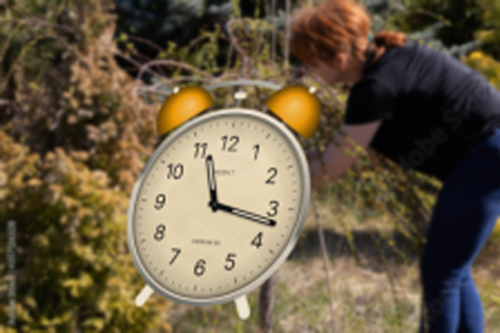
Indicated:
11.17
